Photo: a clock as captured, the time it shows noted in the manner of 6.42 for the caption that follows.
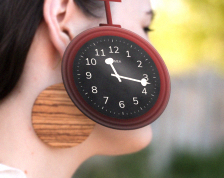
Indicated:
11.17
